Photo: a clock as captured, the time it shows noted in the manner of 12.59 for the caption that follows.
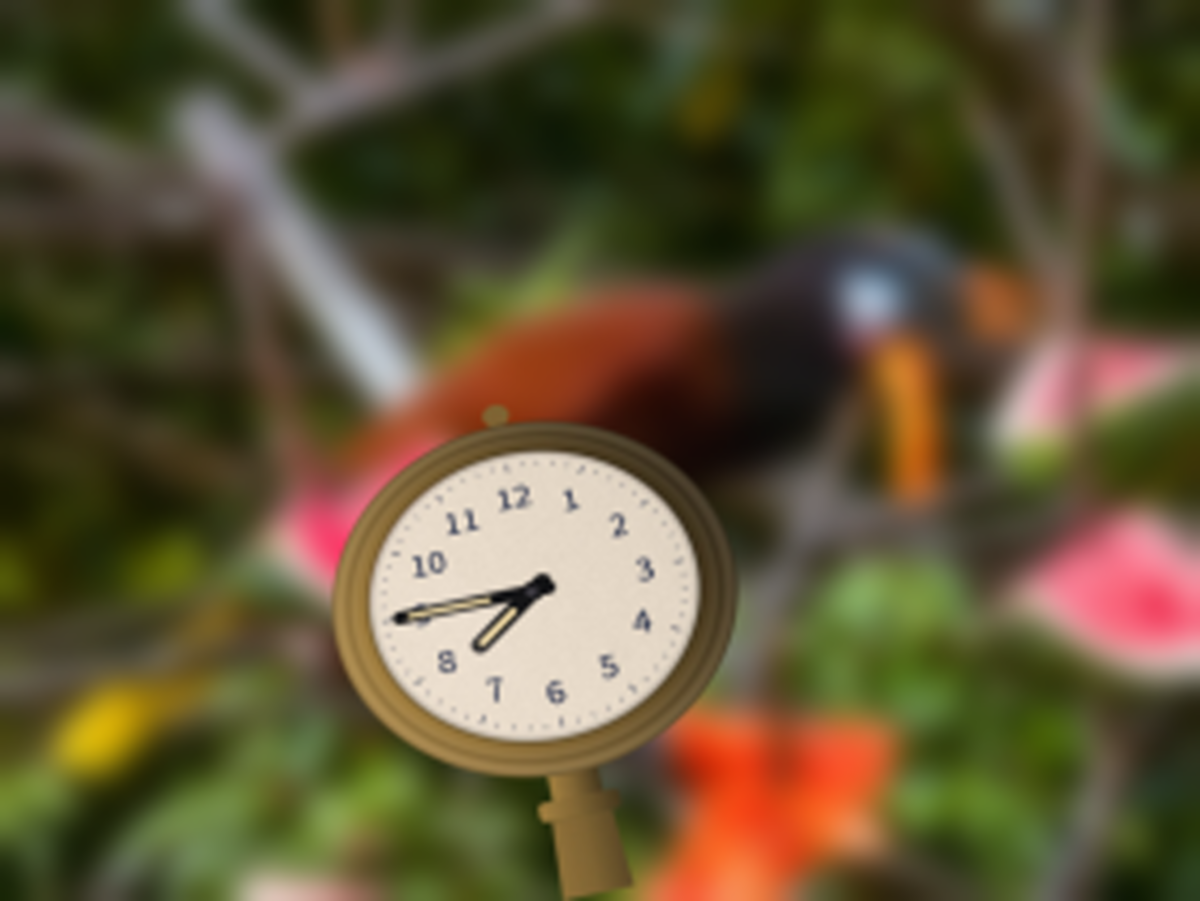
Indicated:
7.45
